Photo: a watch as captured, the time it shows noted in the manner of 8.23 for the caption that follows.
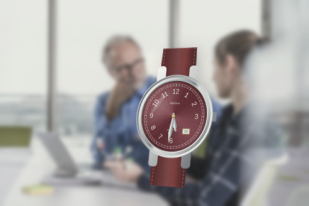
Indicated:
5.31
